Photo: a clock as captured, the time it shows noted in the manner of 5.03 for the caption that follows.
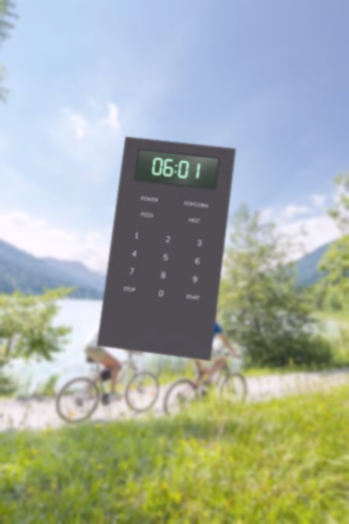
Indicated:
6.01
